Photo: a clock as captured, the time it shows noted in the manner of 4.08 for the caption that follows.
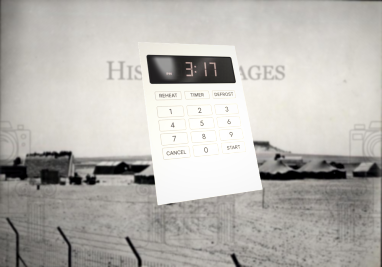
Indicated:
3.17
